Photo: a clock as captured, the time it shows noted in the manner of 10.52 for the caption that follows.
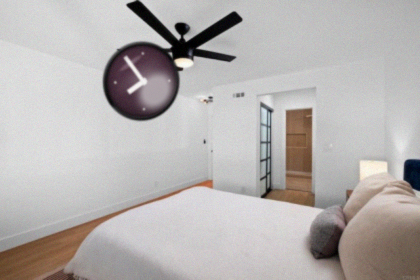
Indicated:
7.54
